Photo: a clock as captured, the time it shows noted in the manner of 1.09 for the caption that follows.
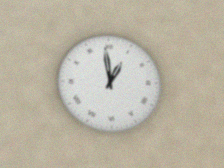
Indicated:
12.59
